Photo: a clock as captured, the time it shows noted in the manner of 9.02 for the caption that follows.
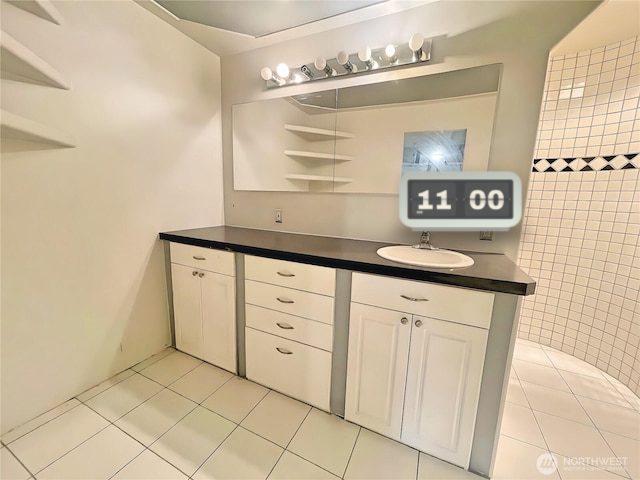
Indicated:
11.00
